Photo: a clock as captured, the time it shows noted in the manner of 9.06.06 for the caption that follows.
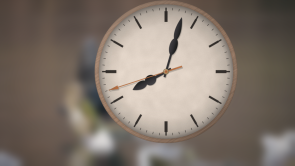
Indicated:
8.02.42
